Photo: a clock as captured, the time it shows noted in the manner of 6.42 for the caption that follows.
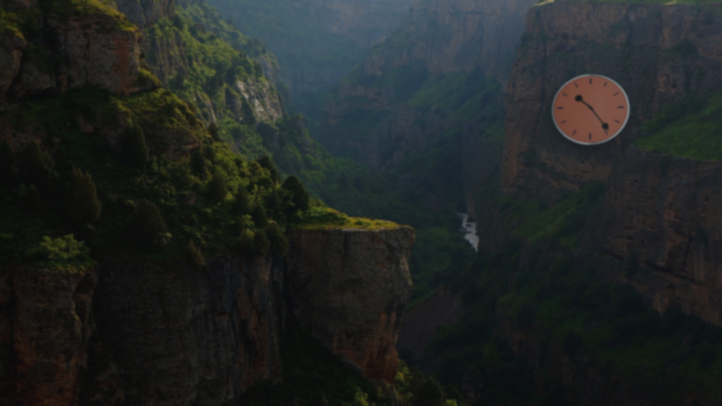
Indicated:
10.24
